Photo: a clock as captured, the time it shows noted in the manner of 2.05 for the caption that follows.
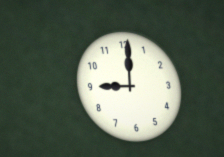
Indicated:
9.01
